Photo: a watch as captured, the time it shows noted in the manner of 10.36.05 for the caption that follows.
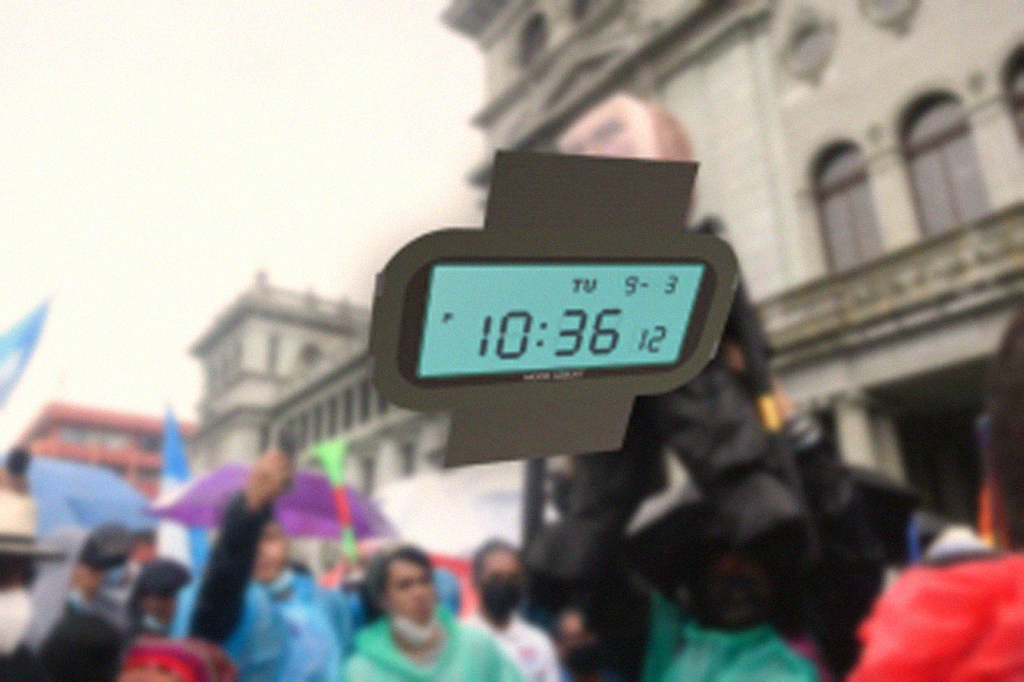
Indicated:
10.36.12
